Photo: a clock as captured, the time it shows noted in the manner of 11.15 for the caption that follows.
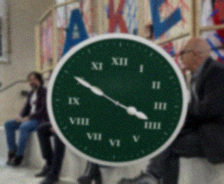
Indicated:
3.50
